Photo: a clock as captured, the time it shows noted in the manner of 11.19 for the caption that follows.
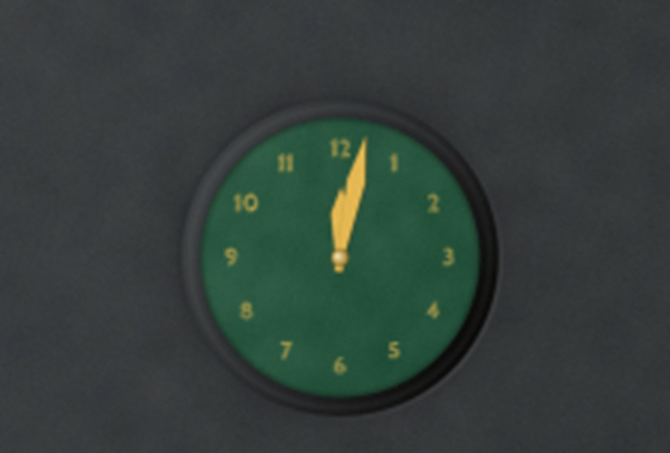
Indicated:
12.02
